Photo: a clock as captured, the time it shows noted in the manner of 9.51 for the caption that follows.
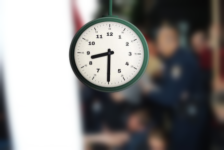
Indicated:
8.30
